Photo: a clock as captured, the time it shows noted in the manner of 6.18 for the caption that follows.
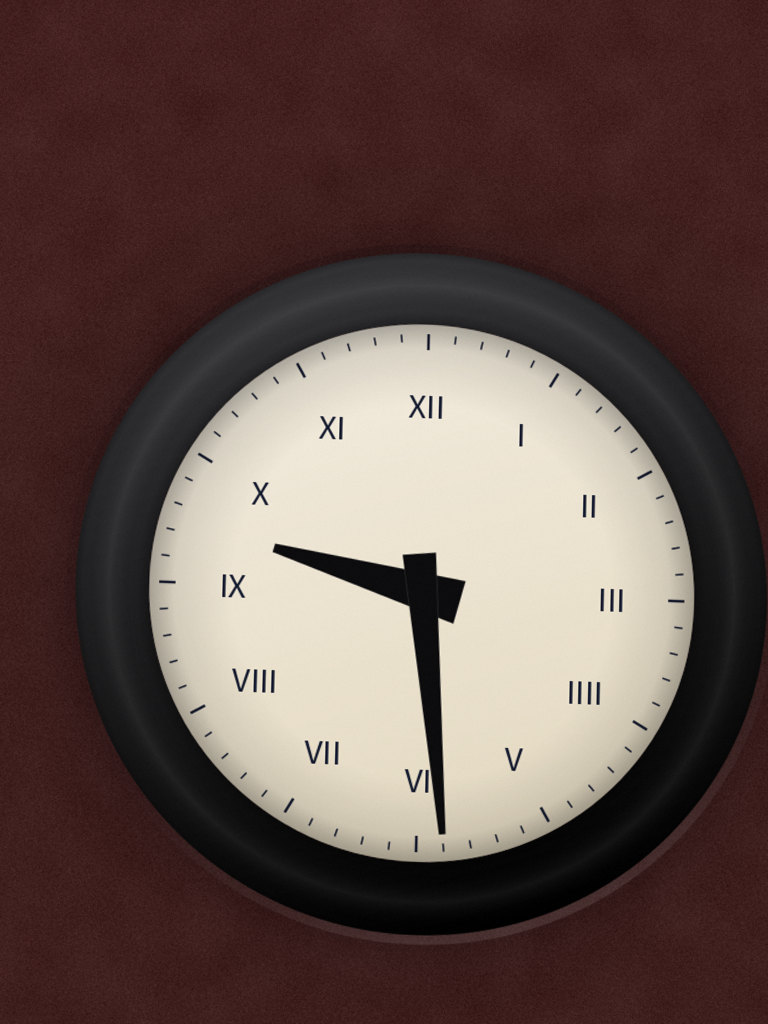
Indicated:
9.29
